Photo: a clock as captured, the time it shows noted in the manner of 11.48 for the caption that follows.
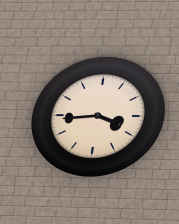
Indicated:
3.44
